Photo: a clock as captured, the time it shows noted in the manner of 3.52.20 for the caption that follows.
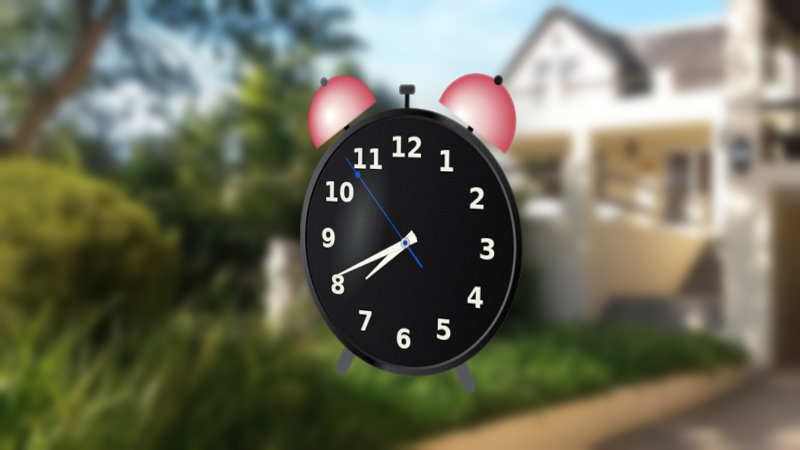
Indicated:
7.40.53
